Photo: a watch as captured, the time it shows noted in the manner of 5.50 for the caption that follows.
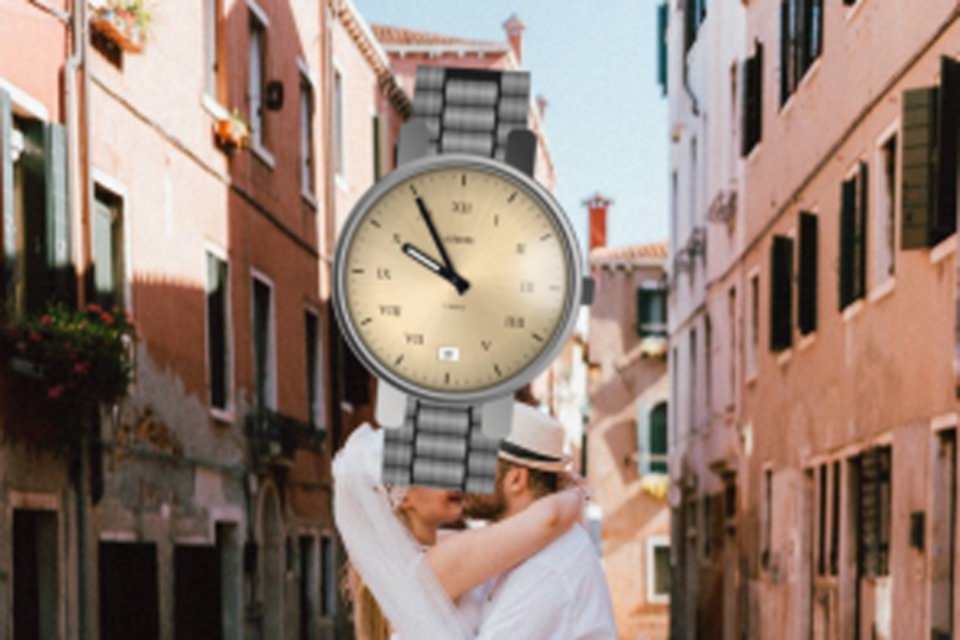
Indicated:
9.55
